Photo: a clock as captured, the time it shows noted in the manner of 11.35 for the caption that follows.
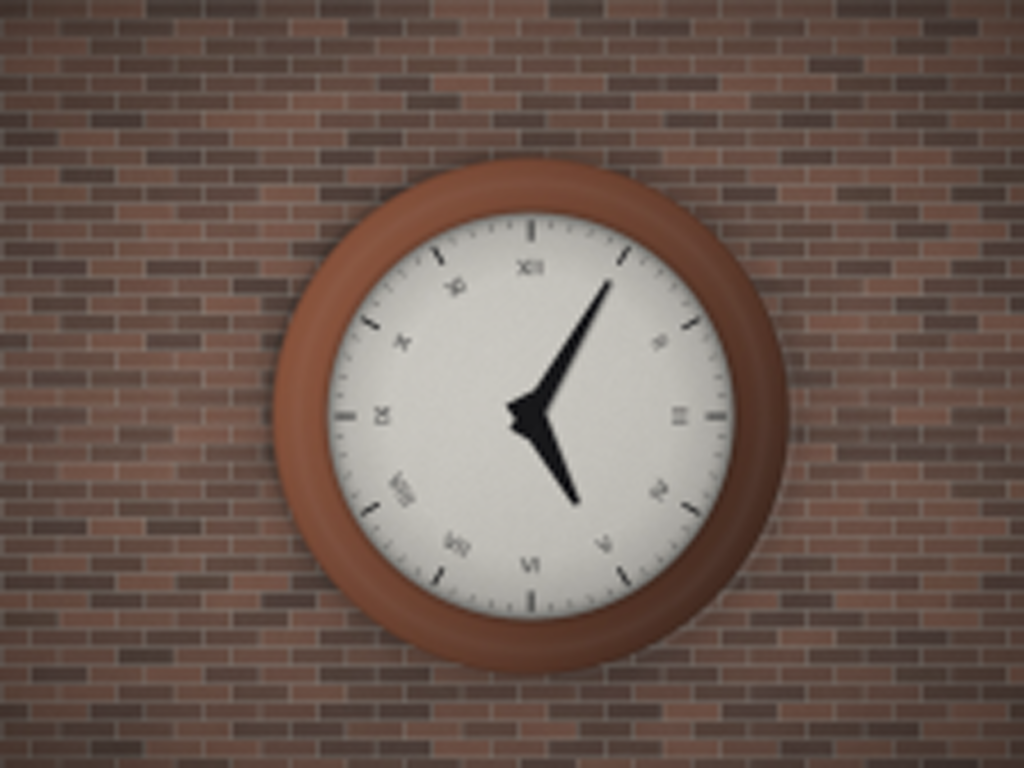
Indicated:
5.05
